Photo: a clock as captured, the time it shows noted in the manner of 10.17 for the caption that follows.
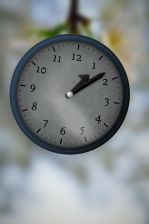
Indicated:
1.08
